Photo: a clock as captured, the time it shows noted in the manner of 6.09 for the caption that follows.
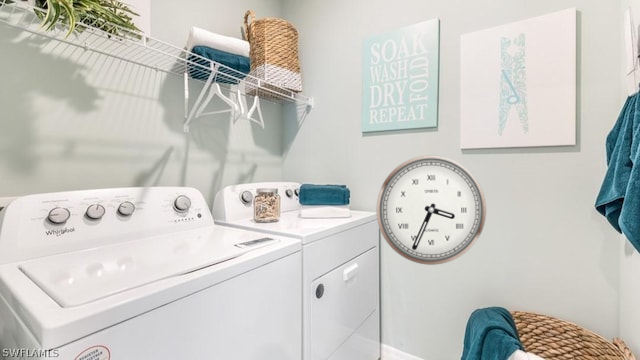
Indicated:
3.34
